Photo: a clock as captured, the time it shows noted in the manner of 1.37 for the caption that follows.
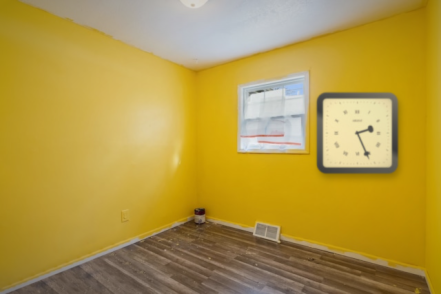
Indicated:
2.26
